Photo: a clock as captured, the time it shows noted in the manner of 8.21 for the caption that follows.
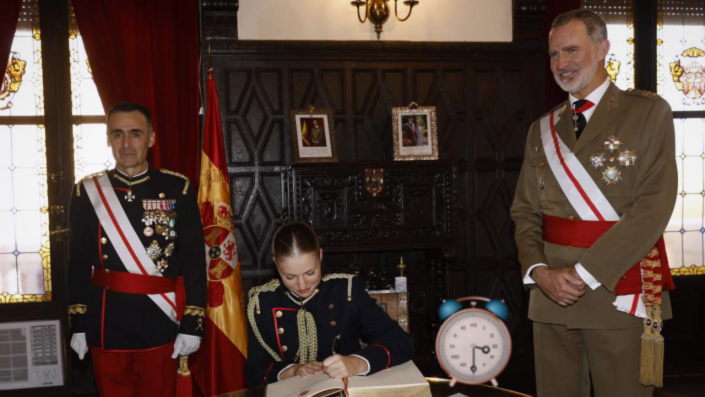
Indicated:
3.30
